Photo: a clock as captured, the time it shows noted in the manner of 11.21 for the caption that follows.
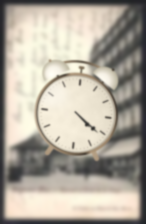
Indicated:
4.21
